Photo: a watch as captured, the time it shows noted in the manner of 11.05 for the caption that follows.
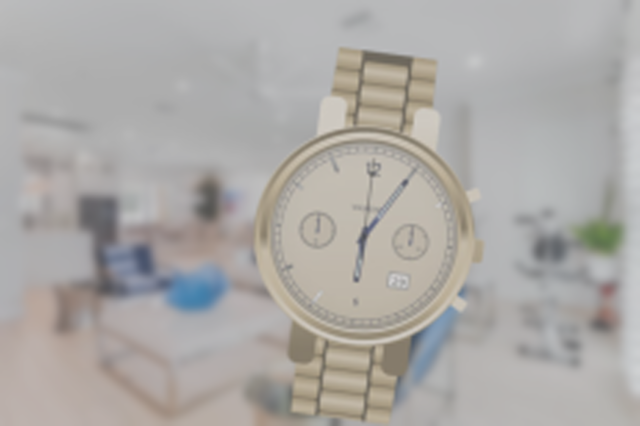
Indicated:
6.05
